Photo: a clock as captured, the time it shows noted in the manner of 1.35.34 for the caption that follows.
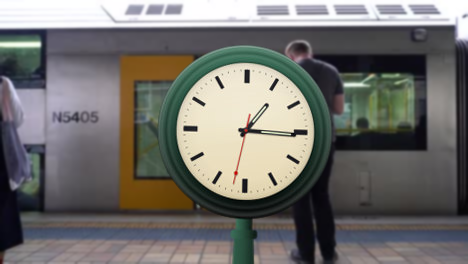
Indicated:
1.15.32
